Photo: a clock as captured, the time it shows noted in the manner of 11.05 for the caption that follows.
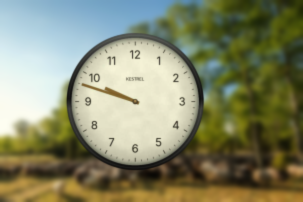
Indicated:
9.48
